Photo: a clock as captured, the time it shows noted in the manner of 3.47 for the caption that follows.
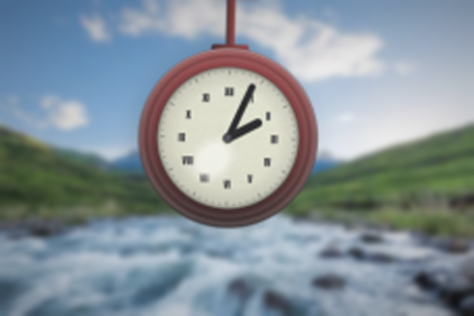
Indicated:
2.04
